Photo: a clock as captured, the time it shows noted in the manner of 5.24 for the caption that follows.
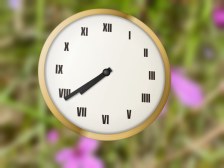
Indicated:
7.39
